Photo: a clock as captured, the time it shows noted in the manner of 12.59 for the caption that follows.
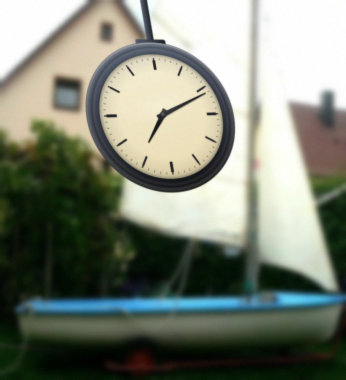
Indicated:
7.11
